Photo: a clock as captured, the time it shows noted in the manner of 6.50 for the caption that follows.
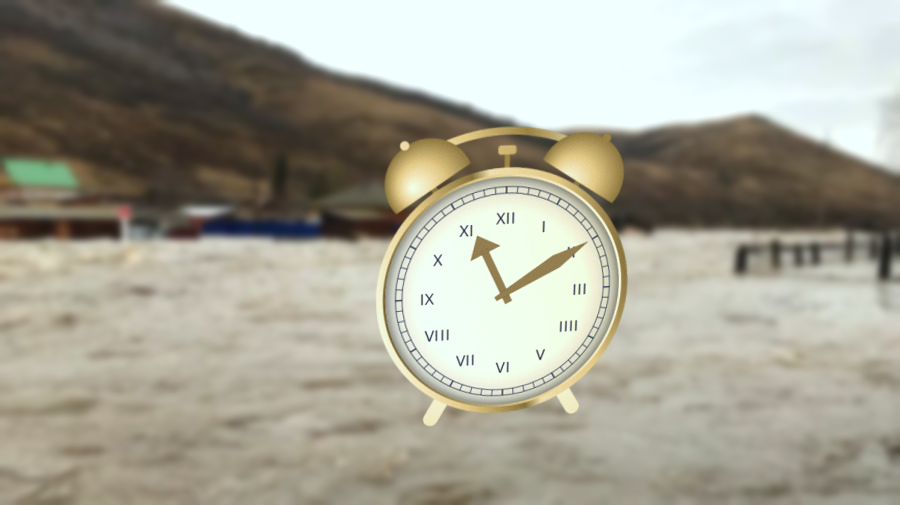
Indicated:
11.10
